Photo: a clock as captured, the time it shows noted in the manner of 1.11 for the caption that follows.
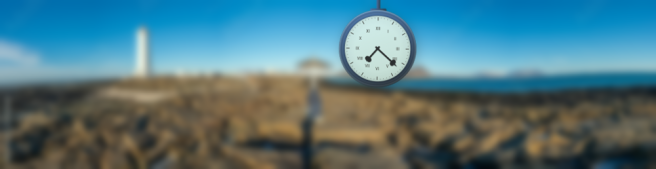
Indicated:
7.22
